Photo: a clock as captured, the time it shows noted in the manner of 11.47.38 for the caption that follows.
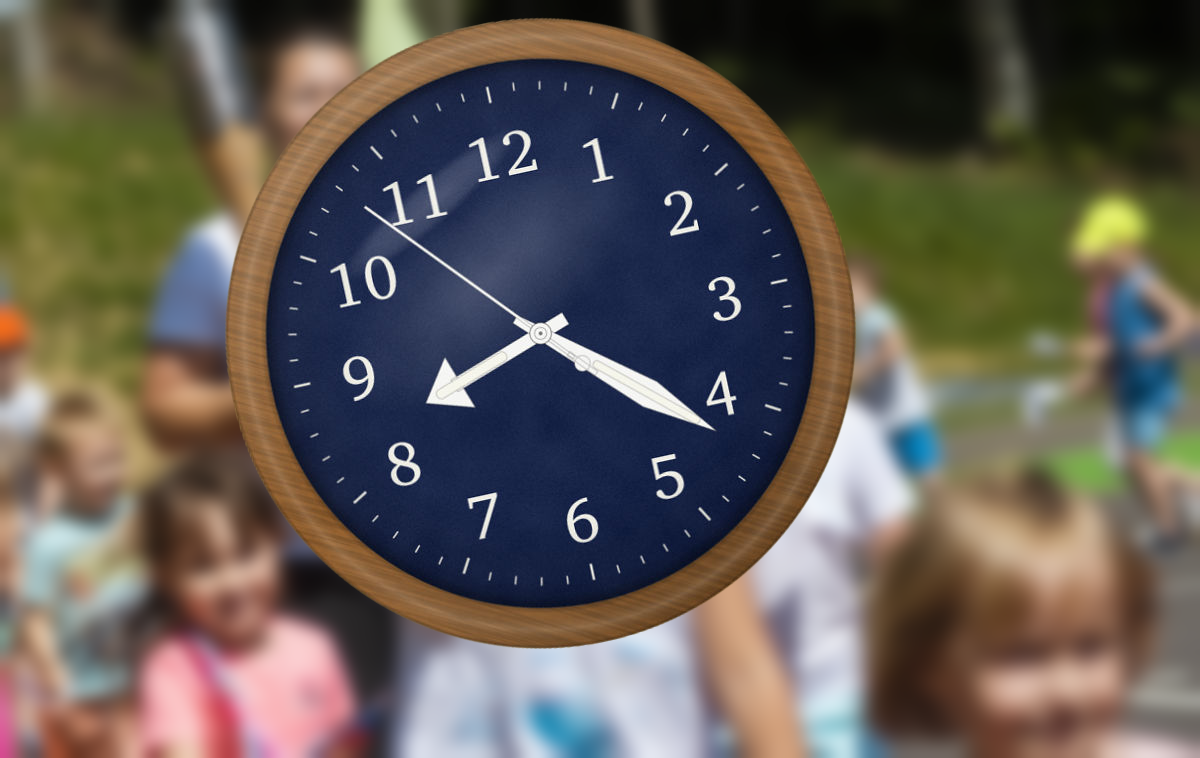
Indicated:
8.21.53
